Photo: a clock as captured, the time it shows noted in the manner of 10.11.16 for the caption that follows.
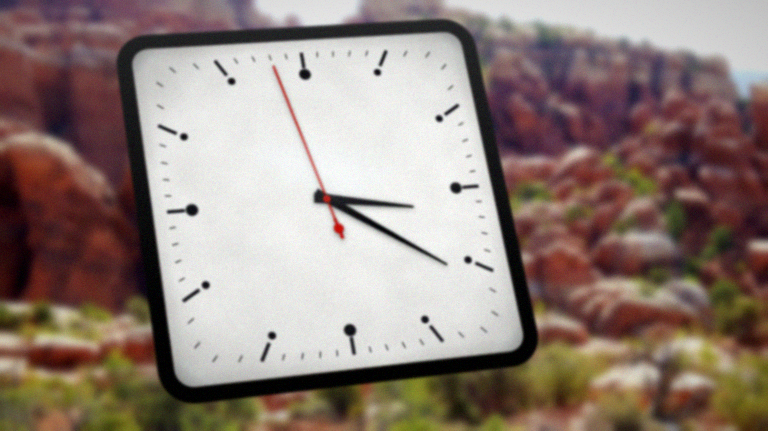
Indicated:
3.20.58
